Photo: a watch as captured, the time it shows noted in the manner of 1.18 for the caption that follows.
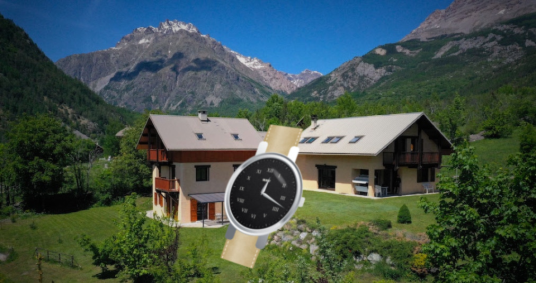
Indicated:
12.18
